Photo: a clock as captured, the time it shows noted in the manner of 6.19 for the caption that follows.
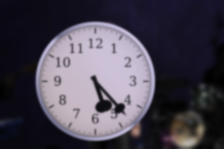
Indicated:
5.23
